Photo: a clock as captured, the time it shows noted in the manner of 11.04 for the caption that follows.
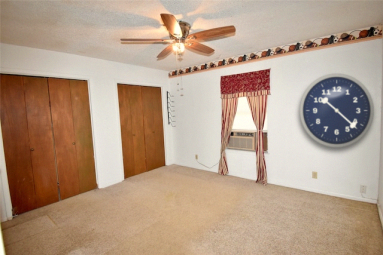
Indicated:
10.22
